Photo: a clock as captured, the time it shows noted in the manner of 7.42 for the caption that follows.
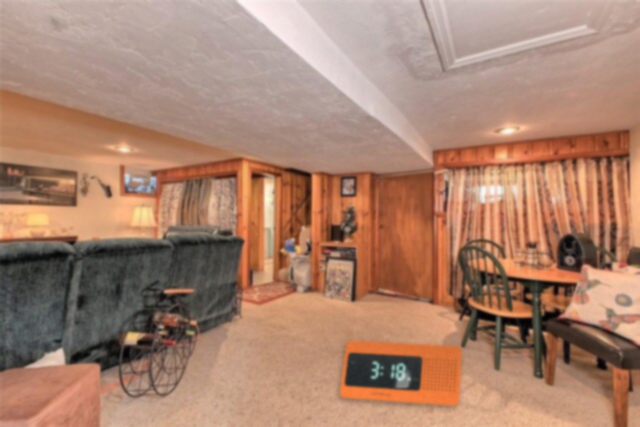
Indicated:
3.18
